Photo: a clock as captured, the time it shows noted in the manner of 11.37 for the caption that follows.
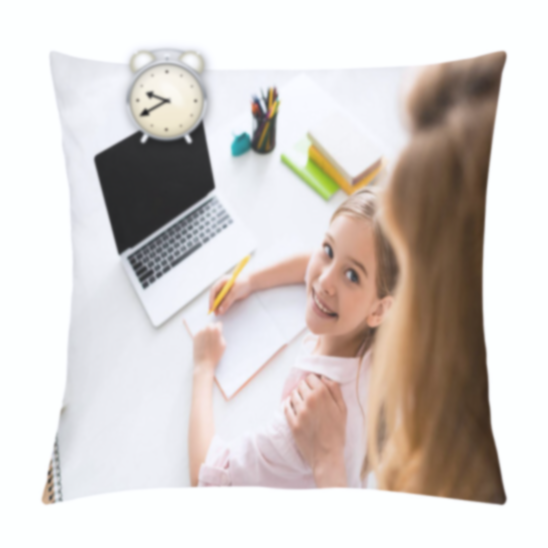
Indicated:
9.40
